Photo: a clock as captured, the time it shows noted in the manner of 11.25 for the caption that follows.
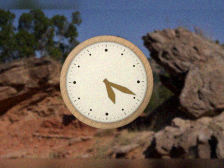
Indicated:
5.19
